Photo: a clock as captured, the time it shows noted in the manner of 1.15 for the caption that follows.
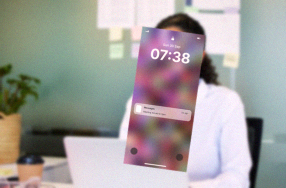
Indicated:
7.38
